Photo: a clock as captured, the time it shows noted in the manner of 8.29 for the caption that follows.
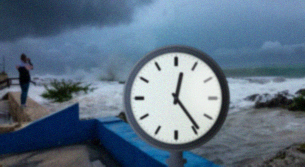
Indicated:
12.24
